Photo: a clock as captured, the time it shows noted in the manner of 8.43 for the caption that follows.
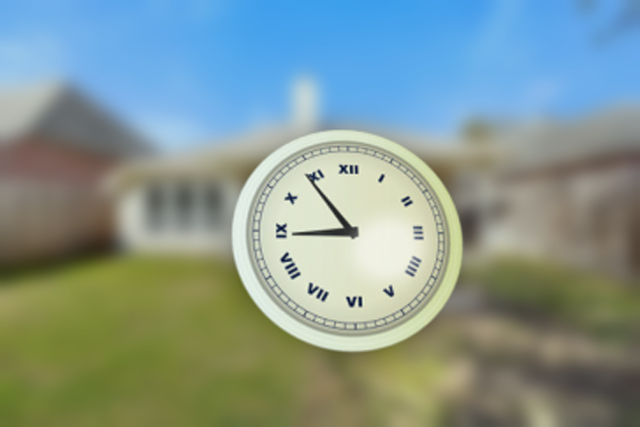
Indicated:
8.54
